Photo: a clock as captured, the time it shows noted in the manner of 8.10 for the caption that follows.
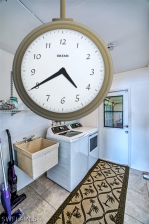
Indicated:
4.40
